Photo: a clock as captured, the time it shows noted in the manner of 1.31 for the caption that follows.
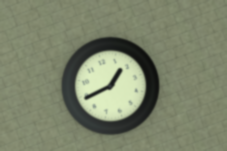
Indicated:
1.44
